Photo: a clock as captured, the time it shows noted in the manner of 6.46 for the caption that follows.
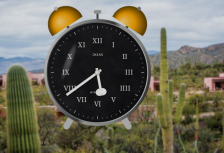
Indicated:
5.39
